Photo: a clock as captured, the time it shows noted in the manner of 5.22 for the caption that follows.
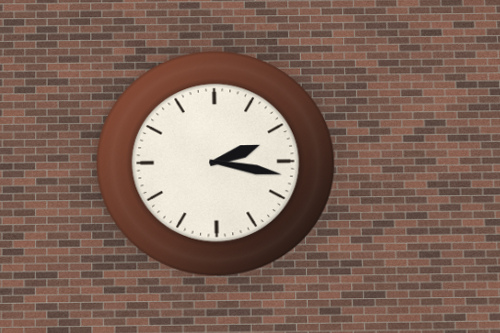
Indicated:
2.17
